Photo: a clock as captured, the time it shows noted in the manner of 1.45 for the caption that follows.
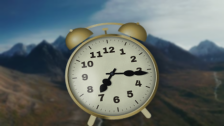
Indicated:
7.16
